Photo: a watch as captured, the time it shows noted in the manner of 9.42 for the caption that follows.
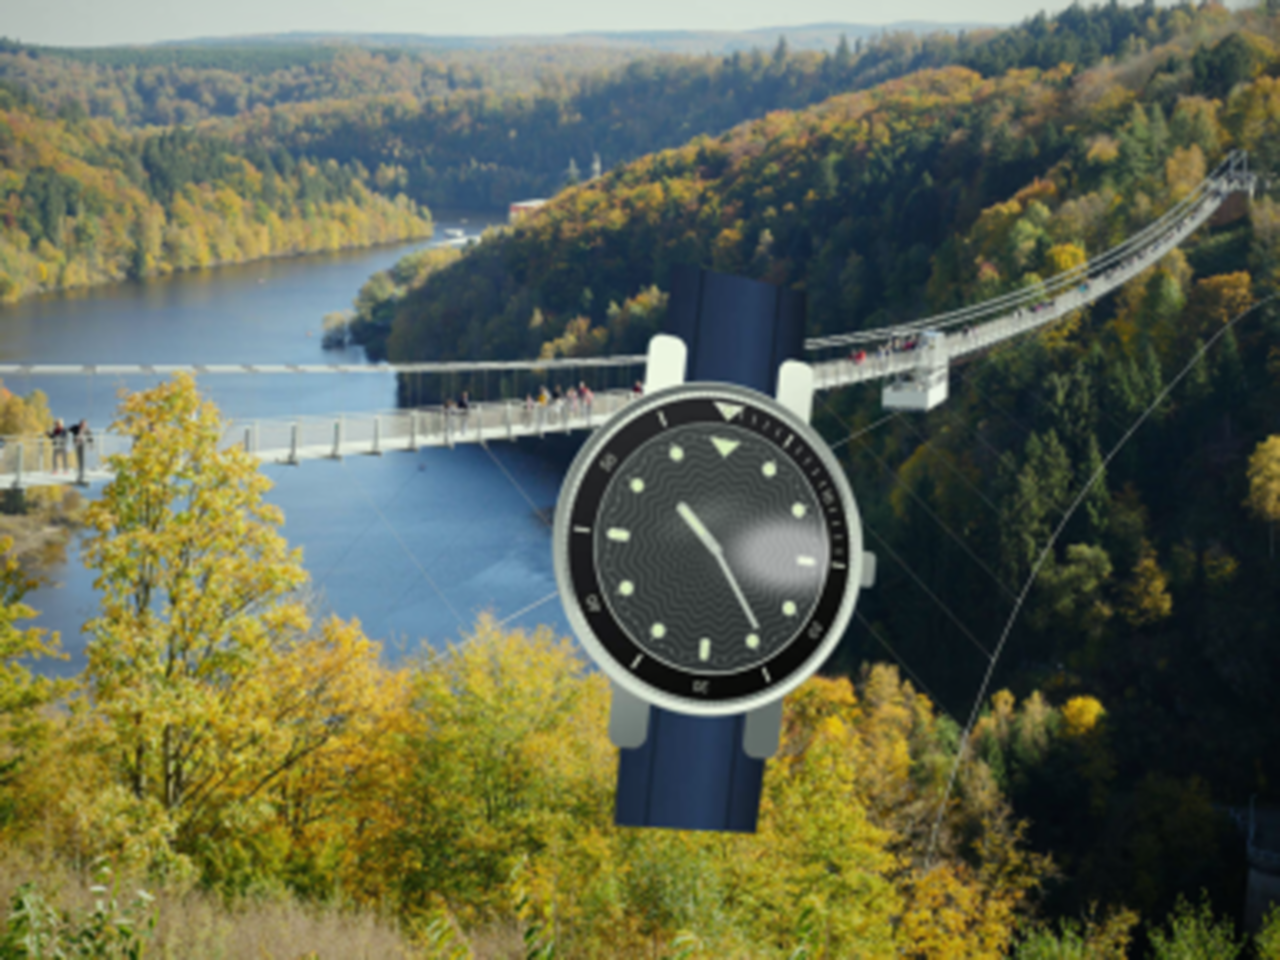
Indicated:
10.24
